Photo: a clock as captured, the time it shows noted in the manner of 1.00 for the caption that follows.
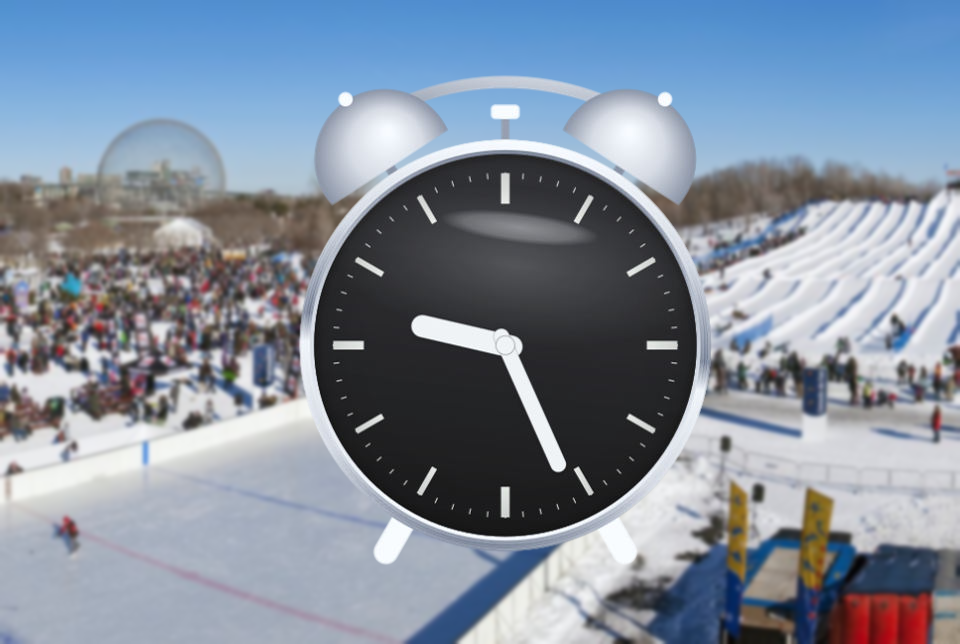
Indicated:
9.26
